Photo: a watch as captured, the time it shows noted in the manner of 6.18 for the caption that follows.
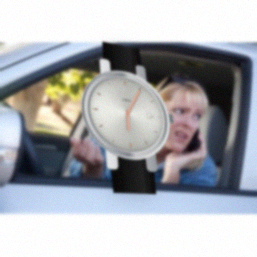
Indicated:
6.05
